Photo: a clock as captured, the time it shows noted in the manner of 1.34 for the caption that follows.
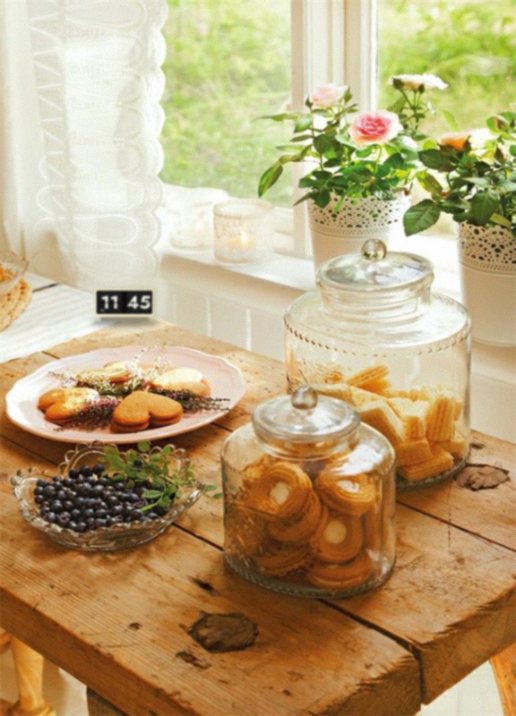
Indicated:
11.45
